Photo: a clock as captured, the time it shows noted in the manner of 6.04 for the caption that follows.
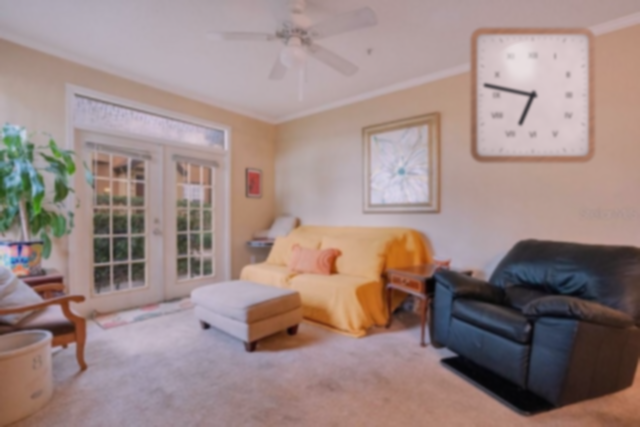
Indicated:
6.47
